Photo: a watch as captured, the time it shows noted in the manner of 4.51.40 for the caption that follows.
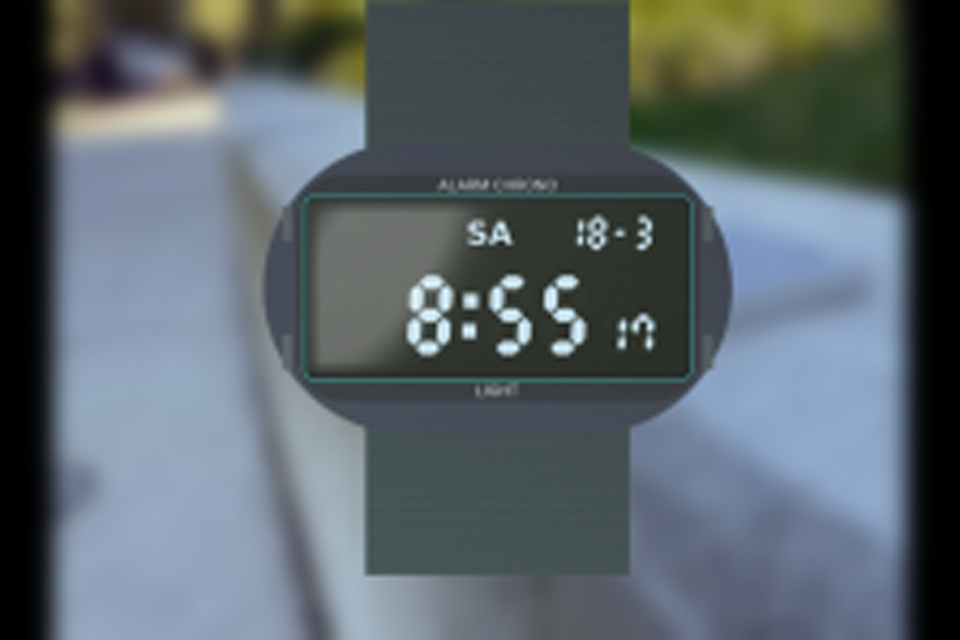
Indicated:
8.55.17
